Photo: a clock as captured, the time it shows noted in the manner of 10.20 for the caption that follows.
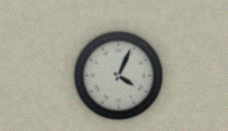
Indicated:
4.04
